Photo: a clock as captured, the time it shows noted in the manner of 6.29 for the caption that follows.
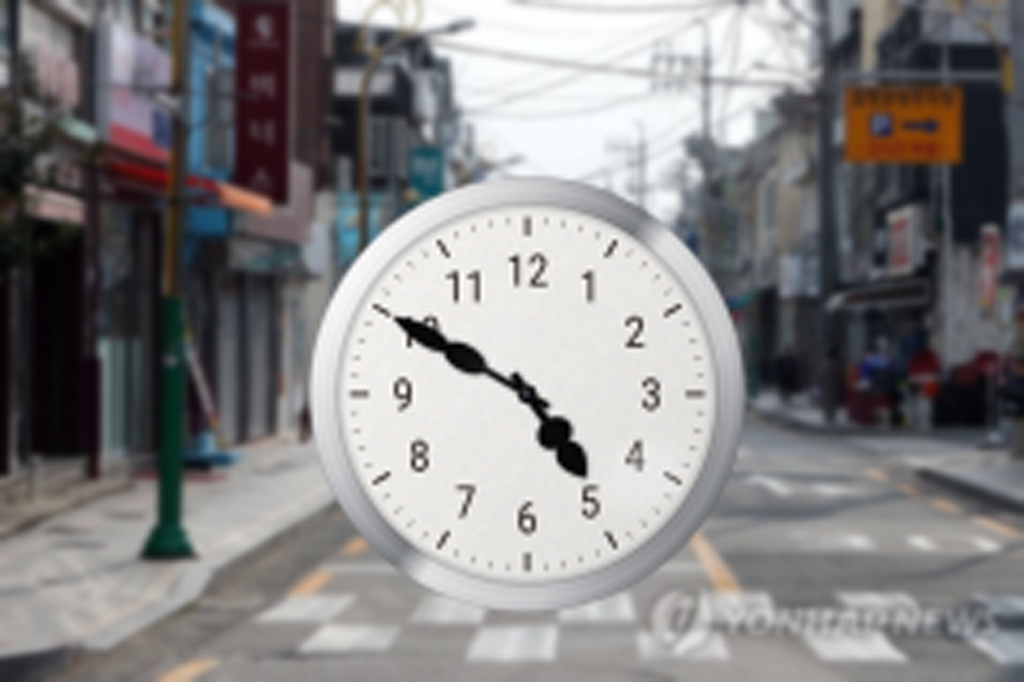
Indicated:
4.50
